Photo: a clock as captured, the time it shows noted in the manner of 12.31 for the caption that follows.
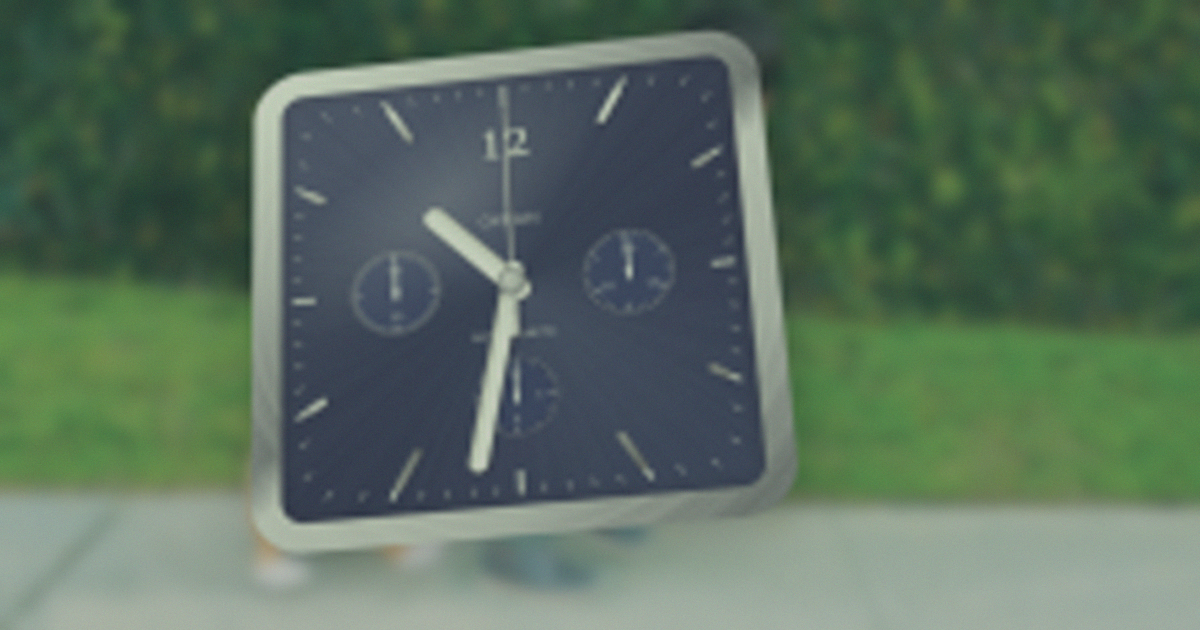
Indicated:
10.32
